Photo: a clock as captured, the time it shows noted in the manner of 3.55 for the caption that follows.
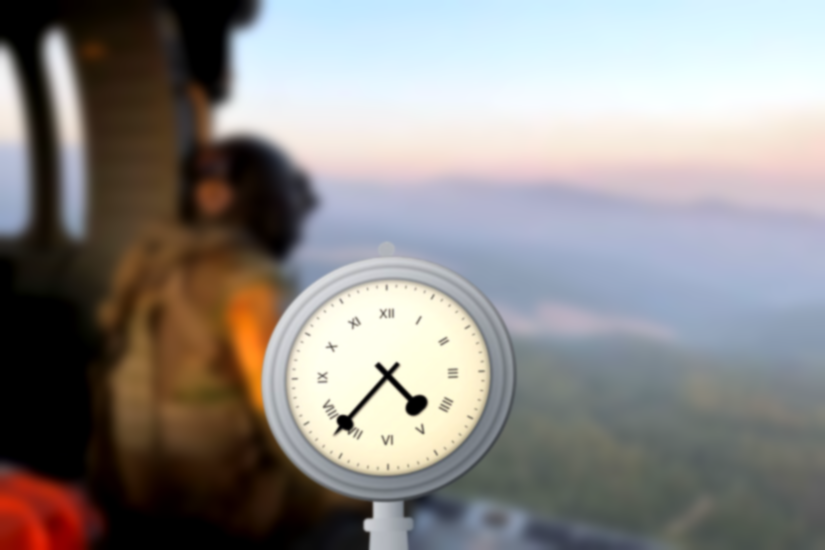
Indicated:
4.37
